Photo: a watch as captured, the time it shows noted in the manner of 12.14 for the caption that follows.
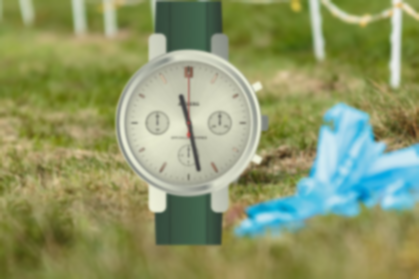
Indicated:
11.28
